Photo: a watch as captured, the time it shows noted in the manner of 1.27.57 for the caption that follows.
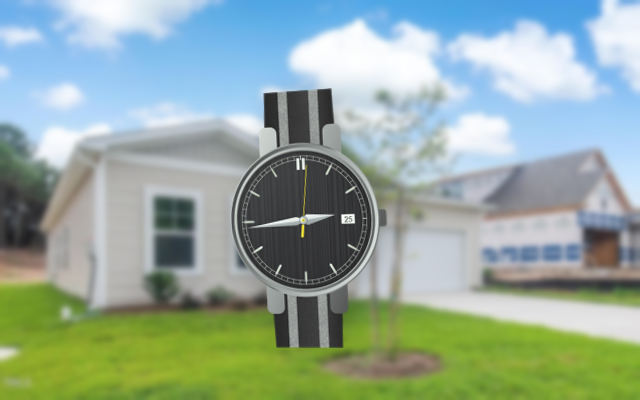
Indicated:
2.44.01
